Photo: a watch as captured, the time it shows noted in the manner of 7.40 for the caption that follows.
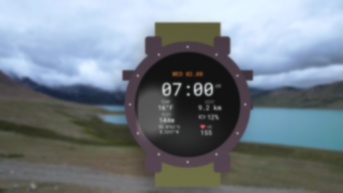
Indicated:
7.00
